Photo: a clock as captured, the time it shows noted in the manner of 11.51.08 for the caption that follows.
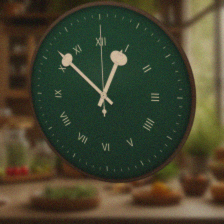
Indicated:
12.52.00
